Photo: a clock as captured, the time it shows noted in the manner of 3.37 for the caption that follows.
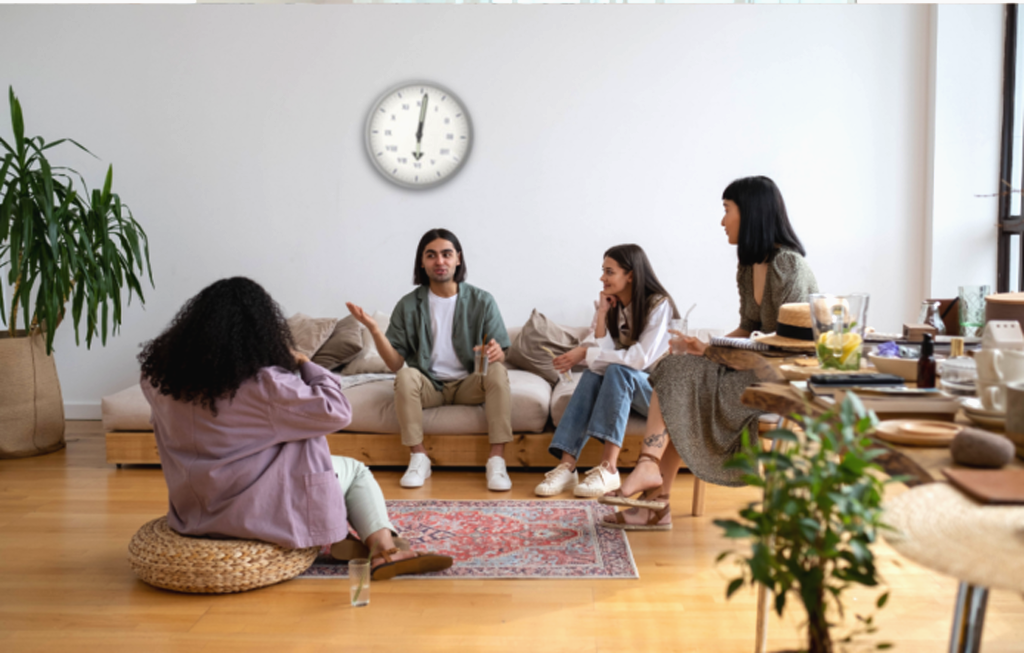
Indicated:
6.01
